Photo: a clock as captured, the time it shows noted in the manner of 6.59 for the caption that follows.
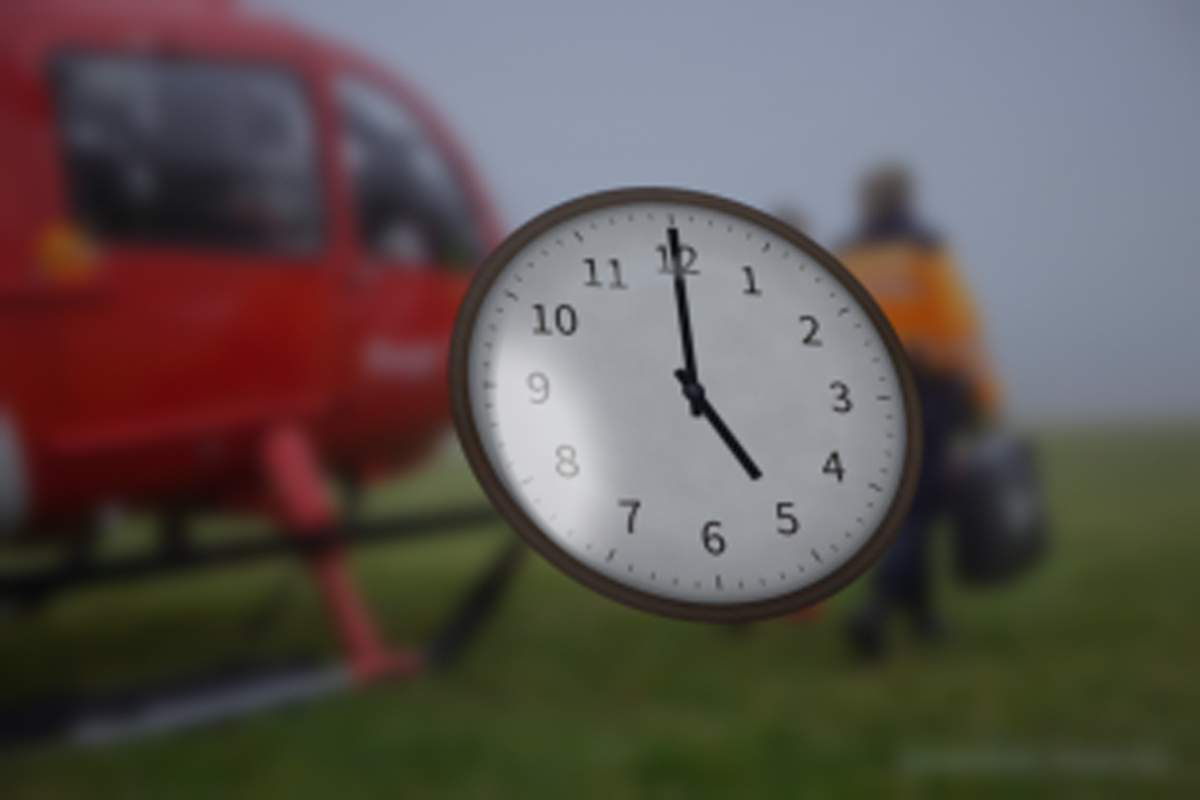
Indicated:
5.00
